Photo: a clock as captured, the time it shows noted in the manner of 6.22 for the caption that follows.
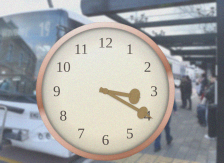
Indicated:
3.20
